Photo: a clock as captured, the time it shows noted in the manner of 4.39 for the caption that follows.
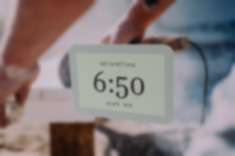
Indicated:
6.50
